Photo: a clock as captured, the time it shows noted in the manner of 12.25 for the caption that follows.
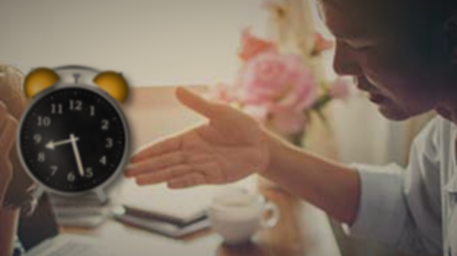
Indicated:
8.27
